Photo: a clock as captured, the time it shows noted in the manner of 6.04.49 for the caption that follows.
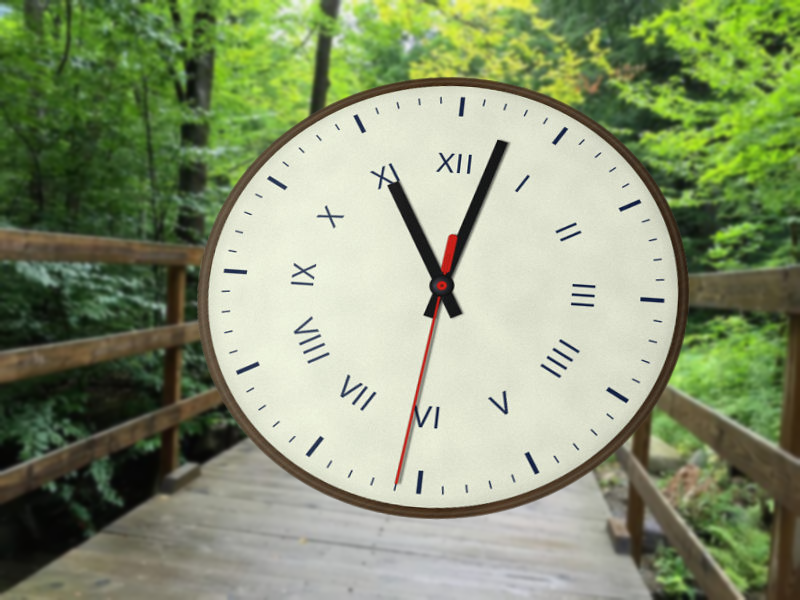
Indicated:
11.02.31
